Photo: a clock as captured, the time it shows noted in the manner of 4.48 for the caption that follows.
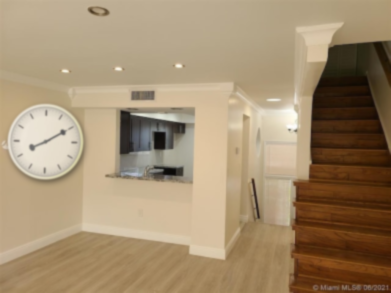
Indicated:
8.10
